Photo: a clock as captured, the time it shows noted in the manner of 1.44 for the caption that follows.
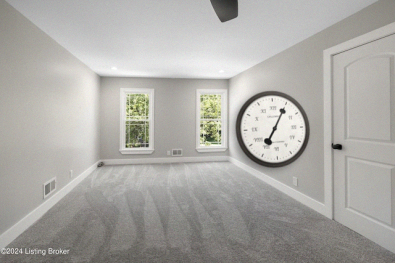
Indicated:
7.05
